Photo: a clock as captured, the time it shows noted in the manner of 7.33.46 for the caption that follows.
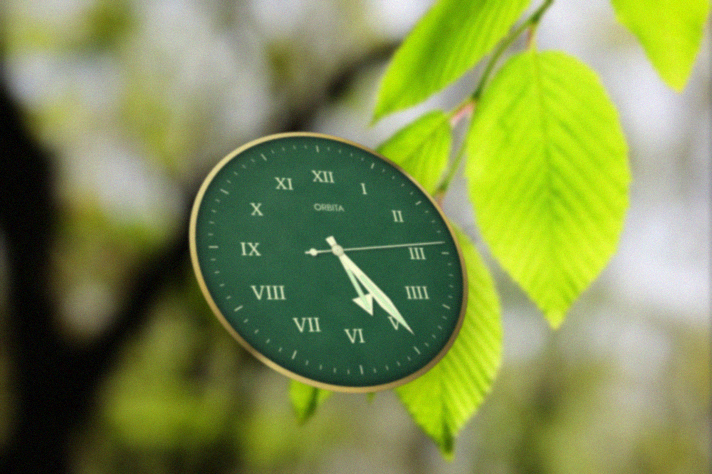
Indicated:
5.24.14
